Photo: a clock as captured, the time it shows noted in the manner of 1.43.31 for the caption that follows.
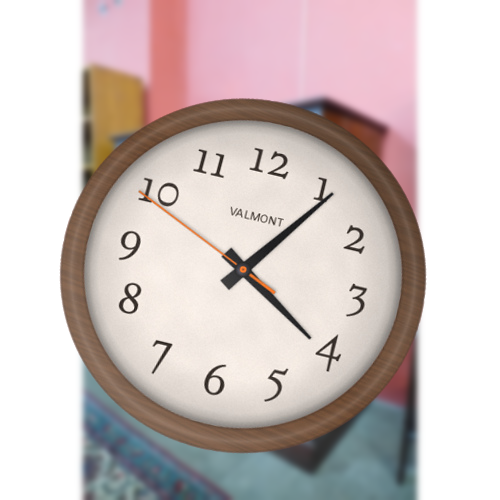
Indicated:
4.05.49
